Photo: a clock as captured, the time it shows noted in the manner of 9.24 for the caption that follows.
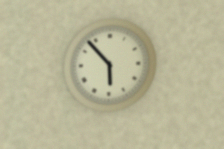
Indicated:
5.53
